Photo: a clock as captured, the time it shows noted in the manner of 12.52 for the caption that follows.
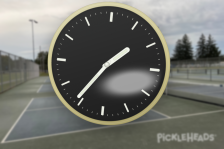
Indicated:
1.36
